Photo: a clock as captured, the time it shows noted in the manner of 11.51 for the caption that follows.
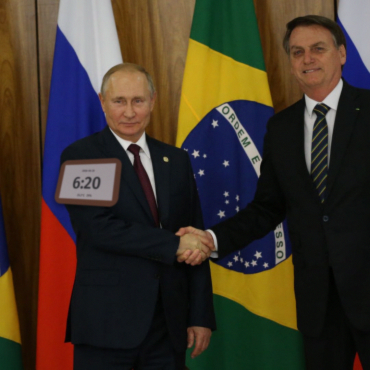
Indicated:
6.20
